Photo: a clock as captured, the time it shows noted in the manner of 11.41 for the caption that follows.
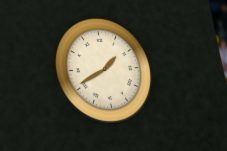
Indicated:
1.41
